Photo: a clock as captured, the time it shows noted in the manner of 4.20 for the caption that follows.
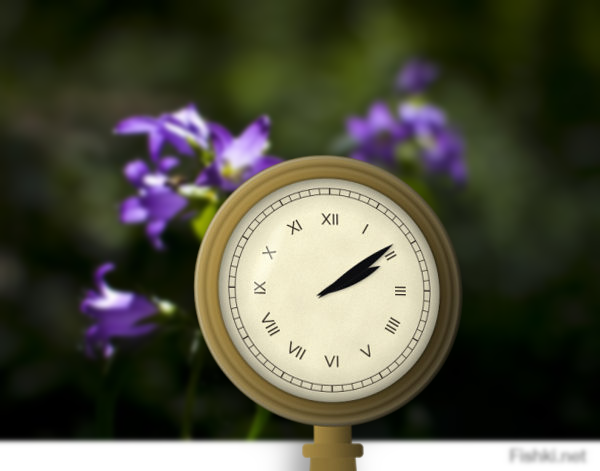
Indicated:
2.09
